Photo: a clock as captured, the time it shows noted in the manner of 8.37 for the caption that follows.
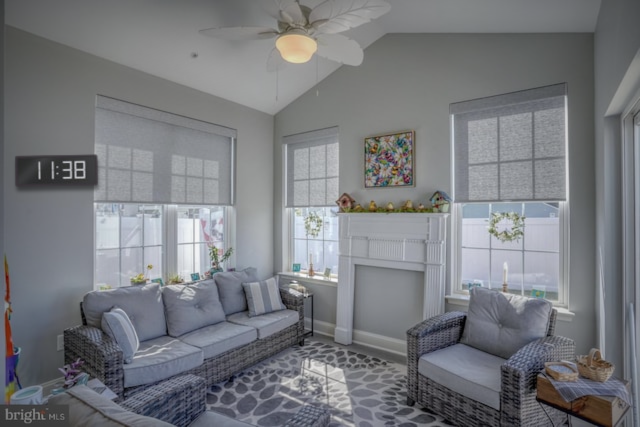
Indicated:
11.38
